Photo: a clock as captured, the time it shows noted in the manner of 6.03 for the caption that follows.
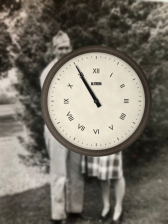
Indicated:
10.55
